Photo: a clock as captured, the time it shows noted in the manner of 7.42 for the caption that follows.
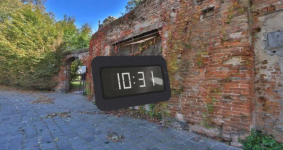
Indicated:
10.31
